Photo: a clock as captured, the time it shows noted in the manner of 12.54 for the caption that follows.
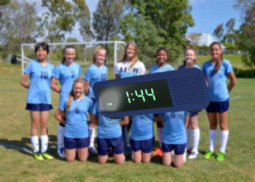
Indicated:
1.44
